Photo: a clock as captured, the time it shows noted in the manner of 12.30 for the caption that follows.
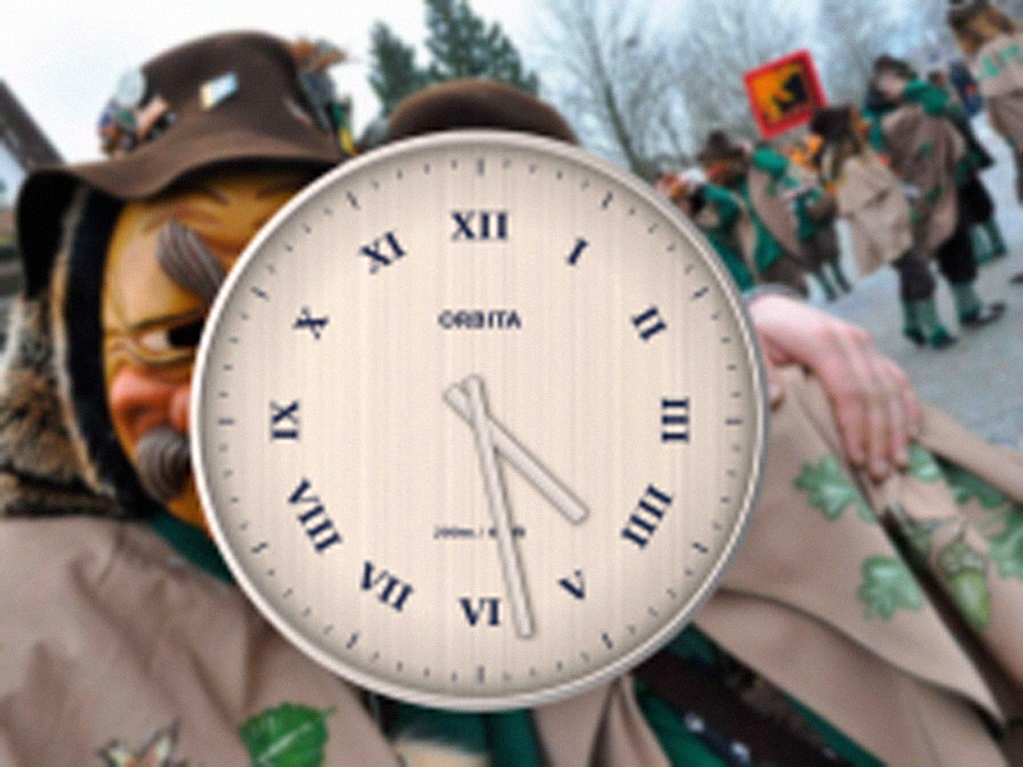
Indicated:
4.28
